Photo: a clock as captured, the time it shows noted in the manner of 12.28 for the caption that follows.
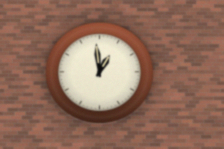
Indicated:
12.59
